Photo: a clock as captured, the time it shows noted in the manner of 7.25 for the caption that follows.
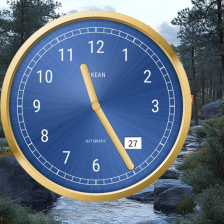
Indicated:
11.25
